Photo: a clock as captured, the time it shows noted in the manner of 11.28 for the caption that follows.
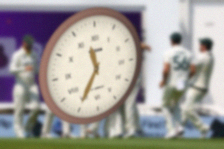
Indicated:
11.35
